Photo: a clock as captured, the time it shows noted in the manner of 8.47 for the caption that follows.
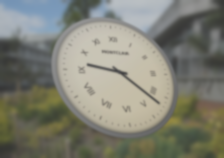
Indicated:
9.22
